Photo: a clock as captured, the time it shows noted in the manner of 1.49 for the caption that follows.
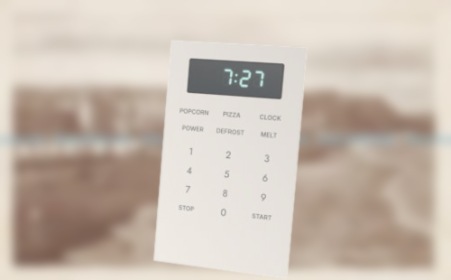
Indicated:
7.27
